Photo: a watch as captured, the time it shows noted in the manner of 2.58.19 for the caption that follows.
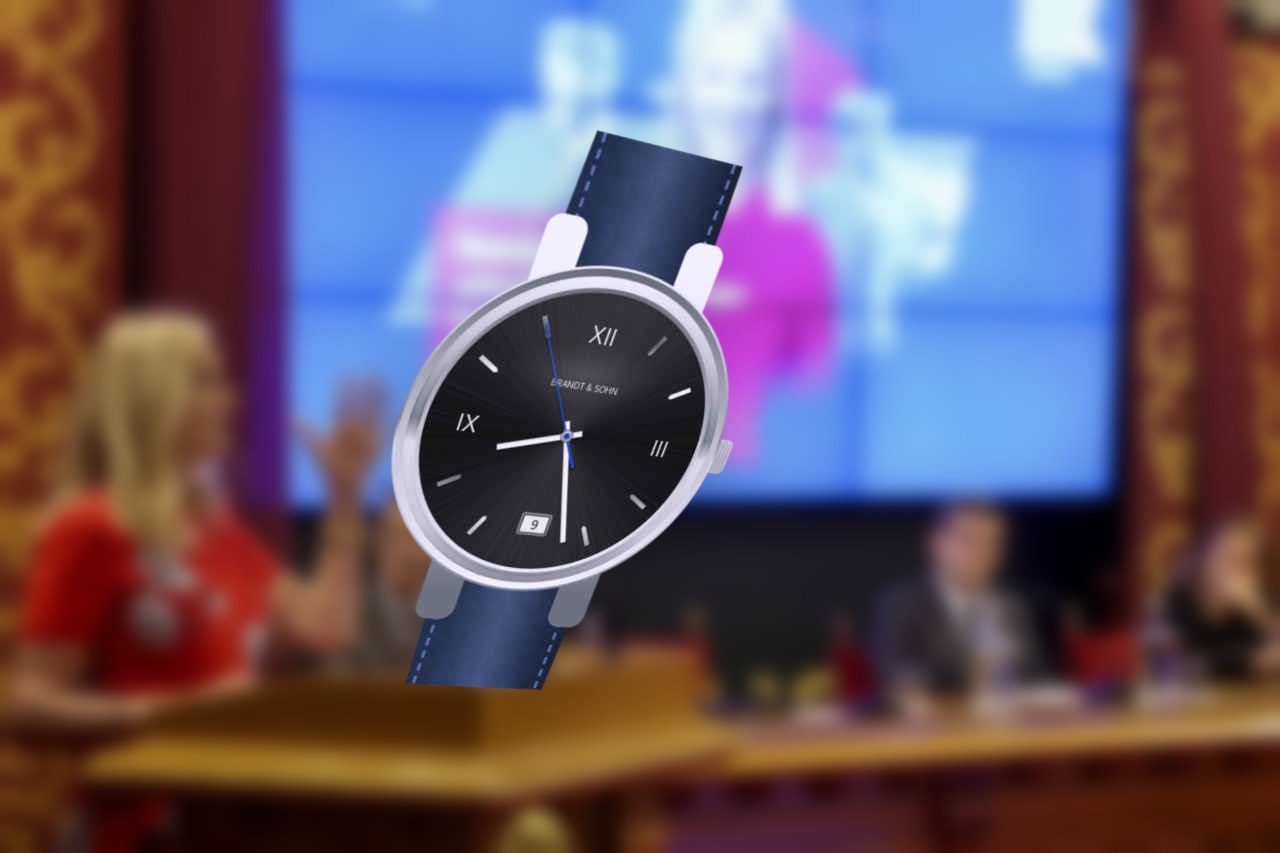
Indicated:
8.26.55
